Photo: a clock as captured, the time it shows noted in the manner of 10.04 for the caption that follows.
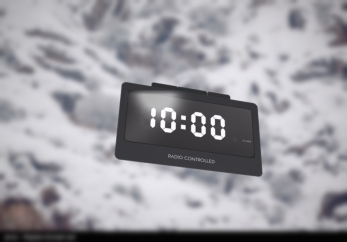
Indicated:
10.00
